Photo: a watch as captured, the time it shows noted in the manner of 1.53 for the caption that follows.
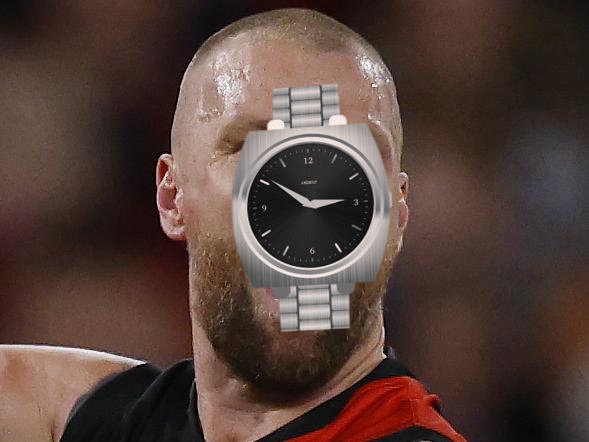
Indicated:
2.51
